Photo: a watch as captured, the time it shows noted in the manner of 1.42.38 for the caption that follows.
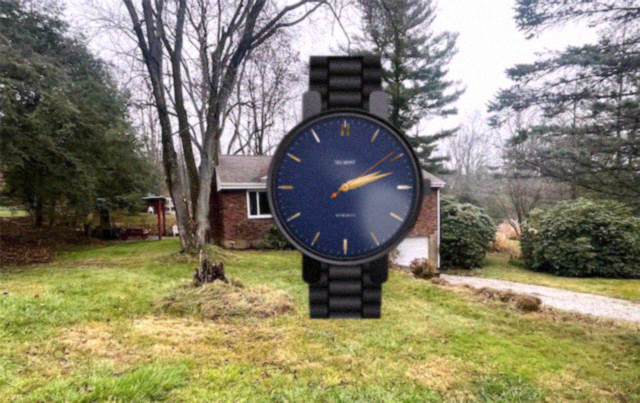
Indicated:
2.12.09
